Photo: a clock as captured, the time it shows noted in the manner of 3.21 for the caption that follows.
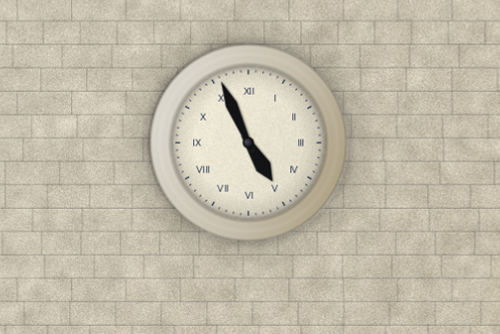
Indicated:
4.56
